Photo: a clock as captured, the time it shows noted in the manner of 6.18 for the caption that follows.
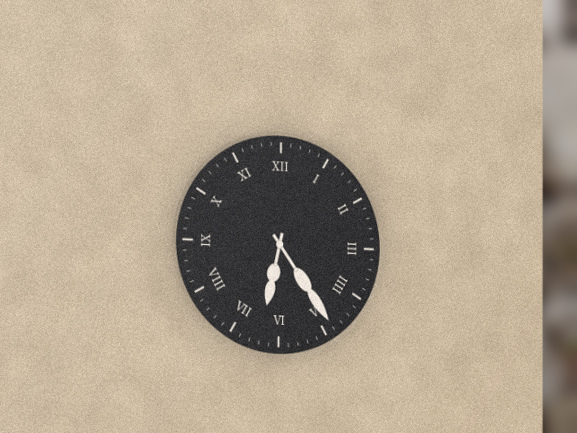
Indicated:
6.24
